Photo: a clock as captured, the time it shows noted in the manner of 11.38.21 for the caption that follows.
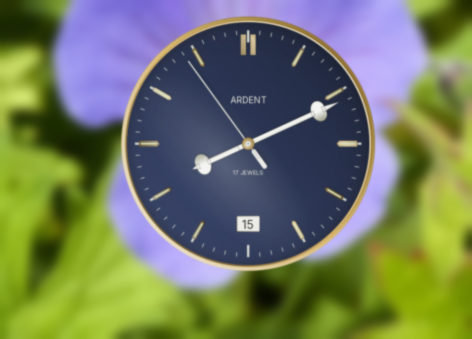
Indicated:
8.10.54
